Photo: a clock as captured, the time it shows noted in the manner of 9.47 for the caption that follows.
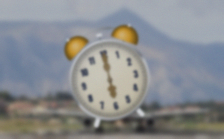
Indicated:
6.00
